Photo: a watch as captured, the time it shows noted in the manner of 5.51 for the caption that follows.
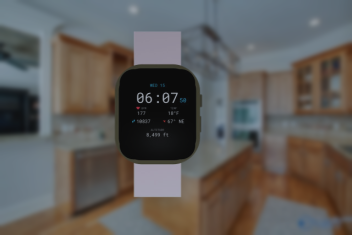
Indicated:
6.07
